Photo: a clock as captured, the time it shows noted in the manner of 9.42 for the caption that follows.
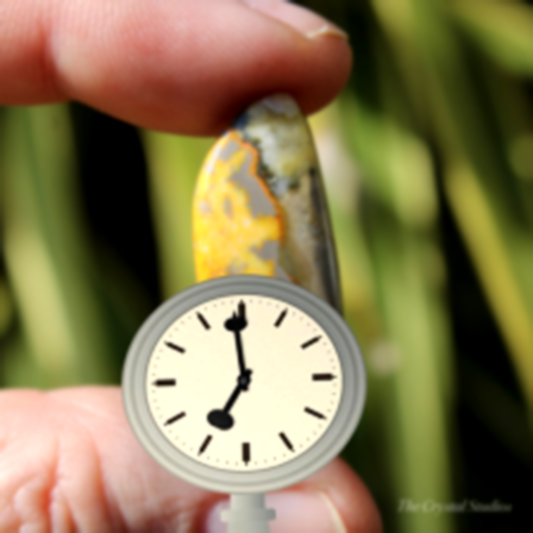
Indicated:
6.59
